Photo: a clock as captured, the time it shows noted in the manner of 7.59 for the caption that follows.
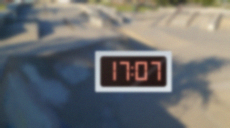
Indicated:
17.07
